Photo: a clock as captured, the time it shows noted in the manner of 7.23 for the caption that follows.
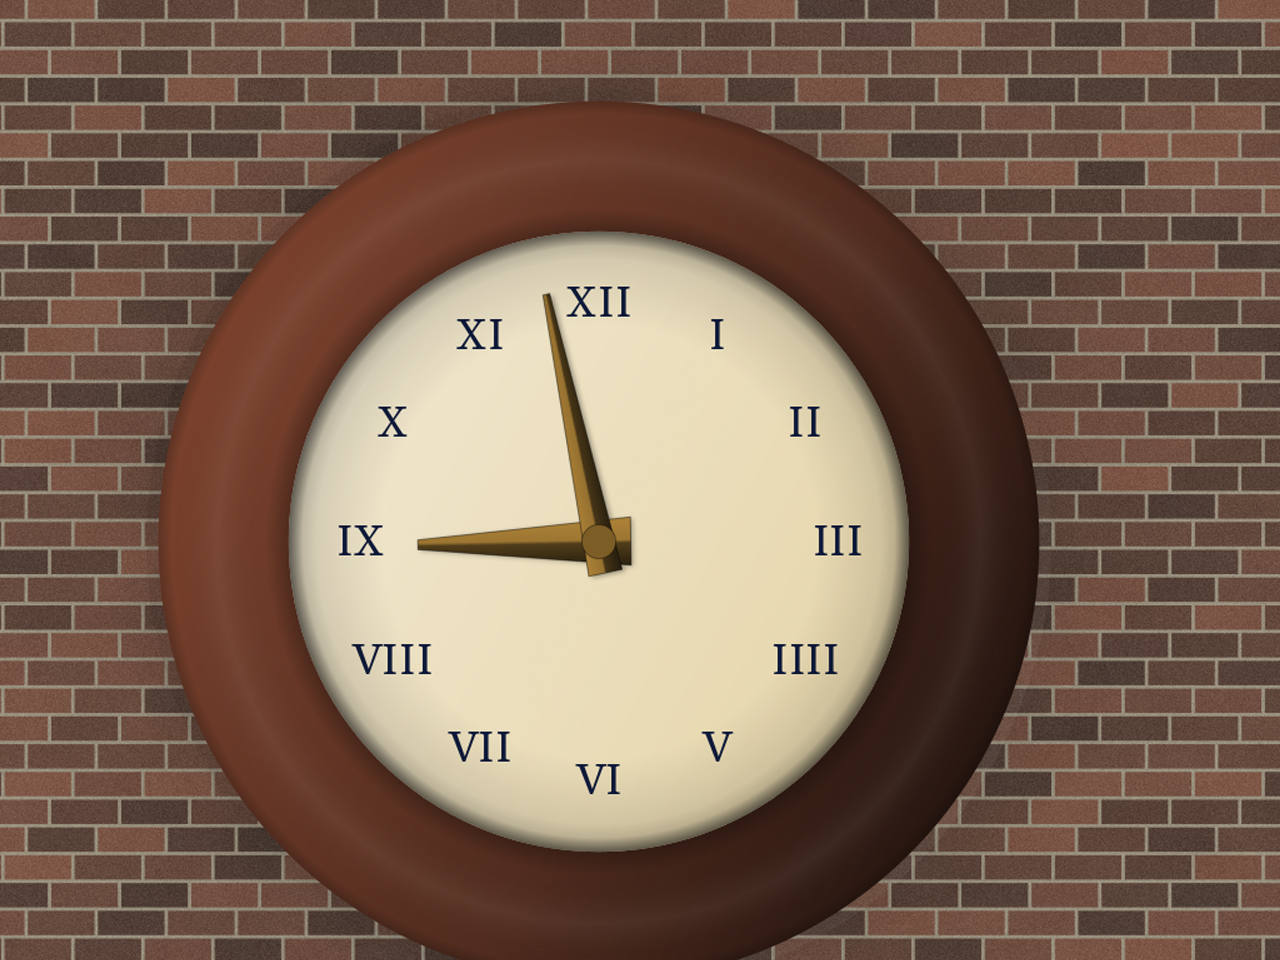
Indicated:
8.58
